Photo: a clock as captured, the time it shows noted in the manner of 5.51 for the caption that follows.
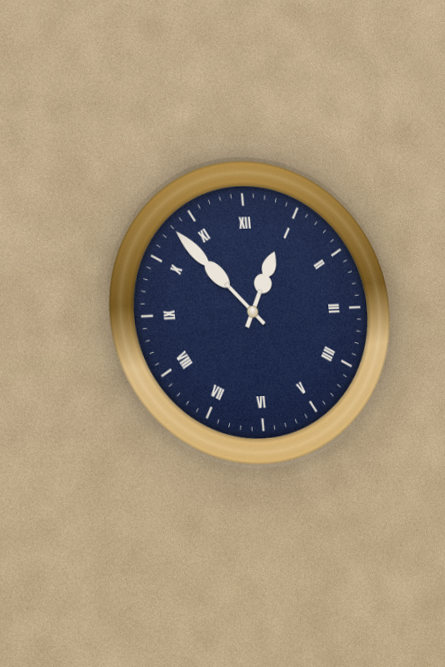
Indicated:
12.53
